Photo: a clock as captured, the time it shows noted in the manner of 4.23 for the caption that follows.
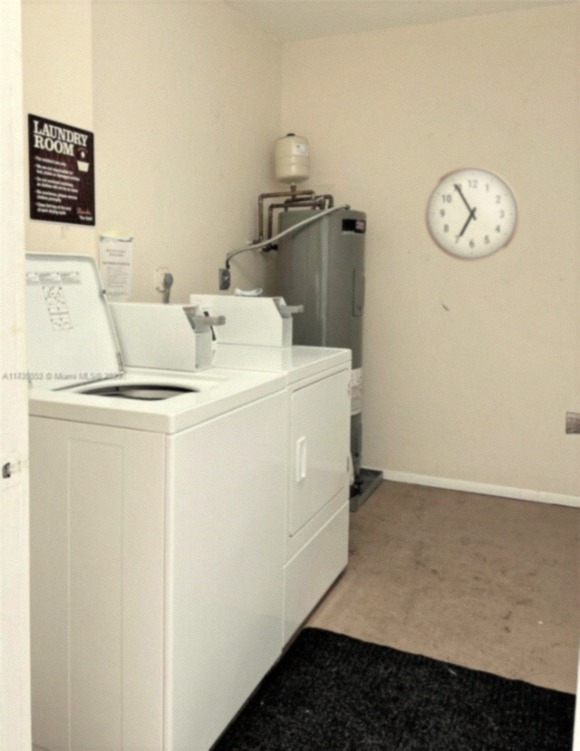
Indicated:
6.55
